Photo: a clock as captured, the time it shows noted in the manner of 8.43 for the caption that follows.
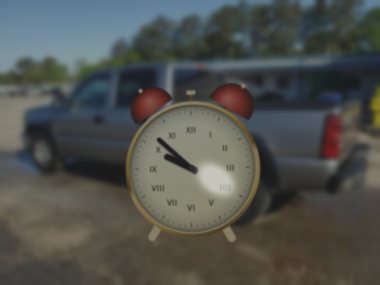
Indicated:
9.52
